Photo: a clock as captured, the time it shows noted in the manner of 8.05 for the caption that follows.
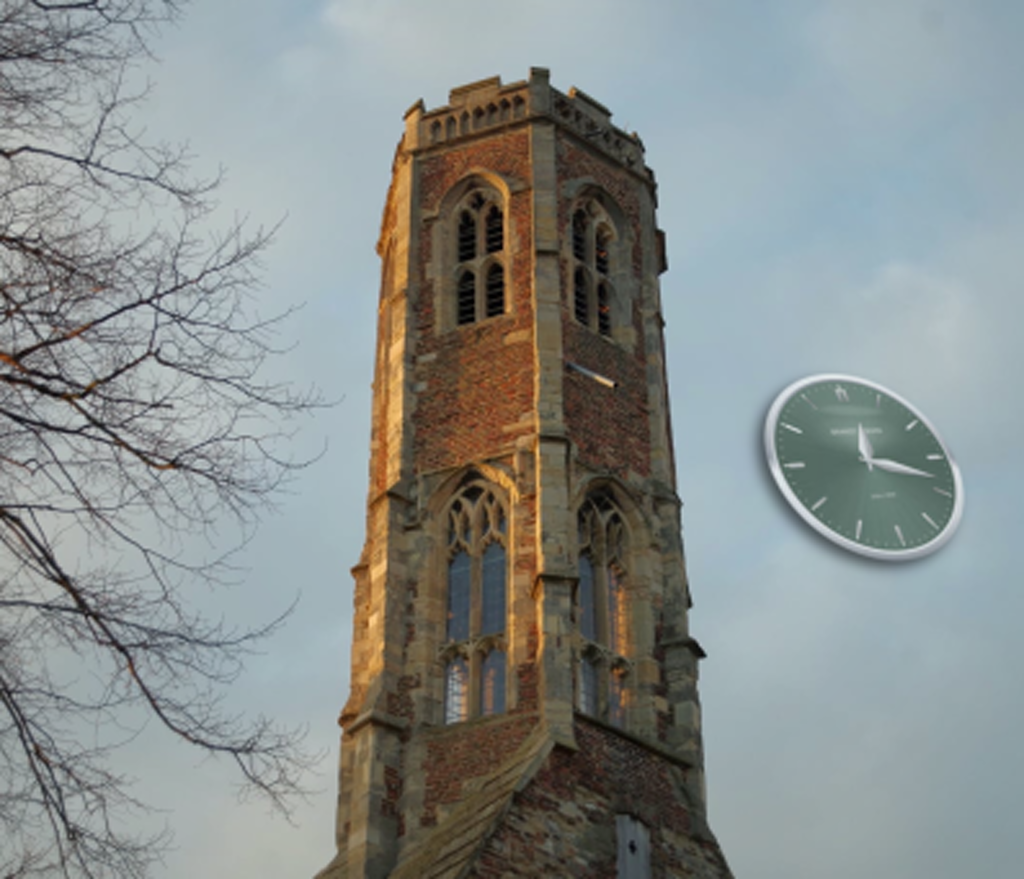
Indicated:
12.18
